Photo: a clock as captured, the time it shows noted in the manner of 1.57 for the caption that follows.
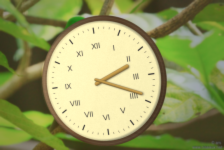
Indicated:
2.19
